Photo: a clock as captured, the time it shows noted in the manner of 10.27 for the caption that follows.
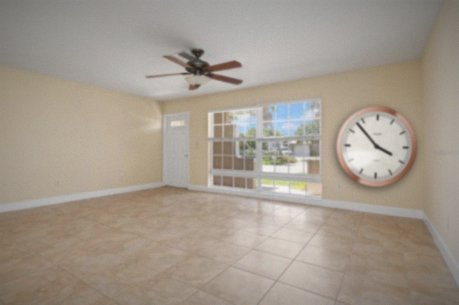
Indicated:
3.53
